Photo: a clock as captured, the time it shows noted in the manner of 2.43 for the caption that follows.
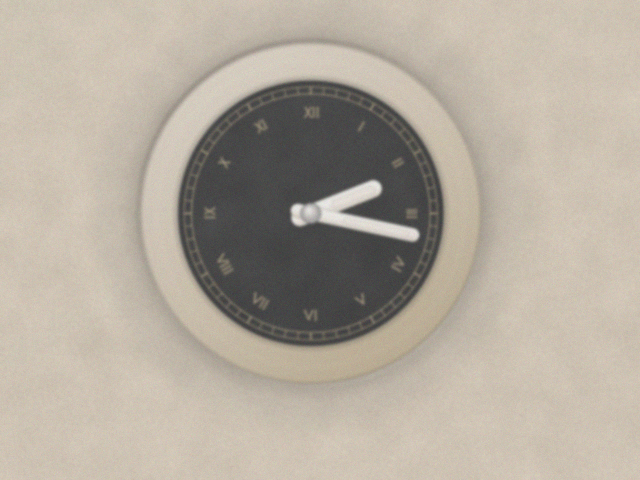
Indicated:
2.17
